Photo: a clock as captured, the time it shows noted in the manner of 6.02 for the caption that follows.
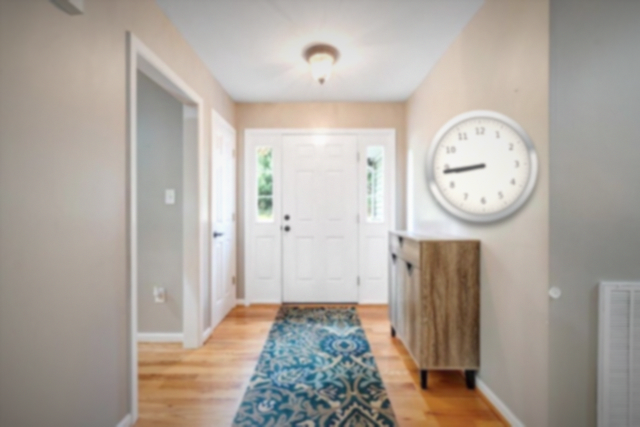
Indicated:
8.44
